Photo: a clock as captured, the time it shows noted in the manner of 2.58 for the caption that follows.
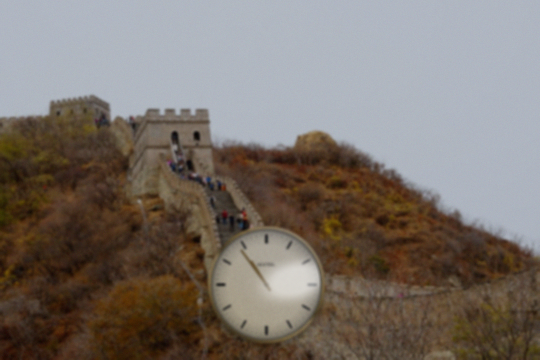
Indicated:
10.54
